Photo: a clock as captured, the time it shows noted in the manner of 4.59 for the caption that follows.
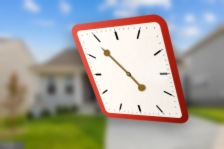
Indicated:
4.54
